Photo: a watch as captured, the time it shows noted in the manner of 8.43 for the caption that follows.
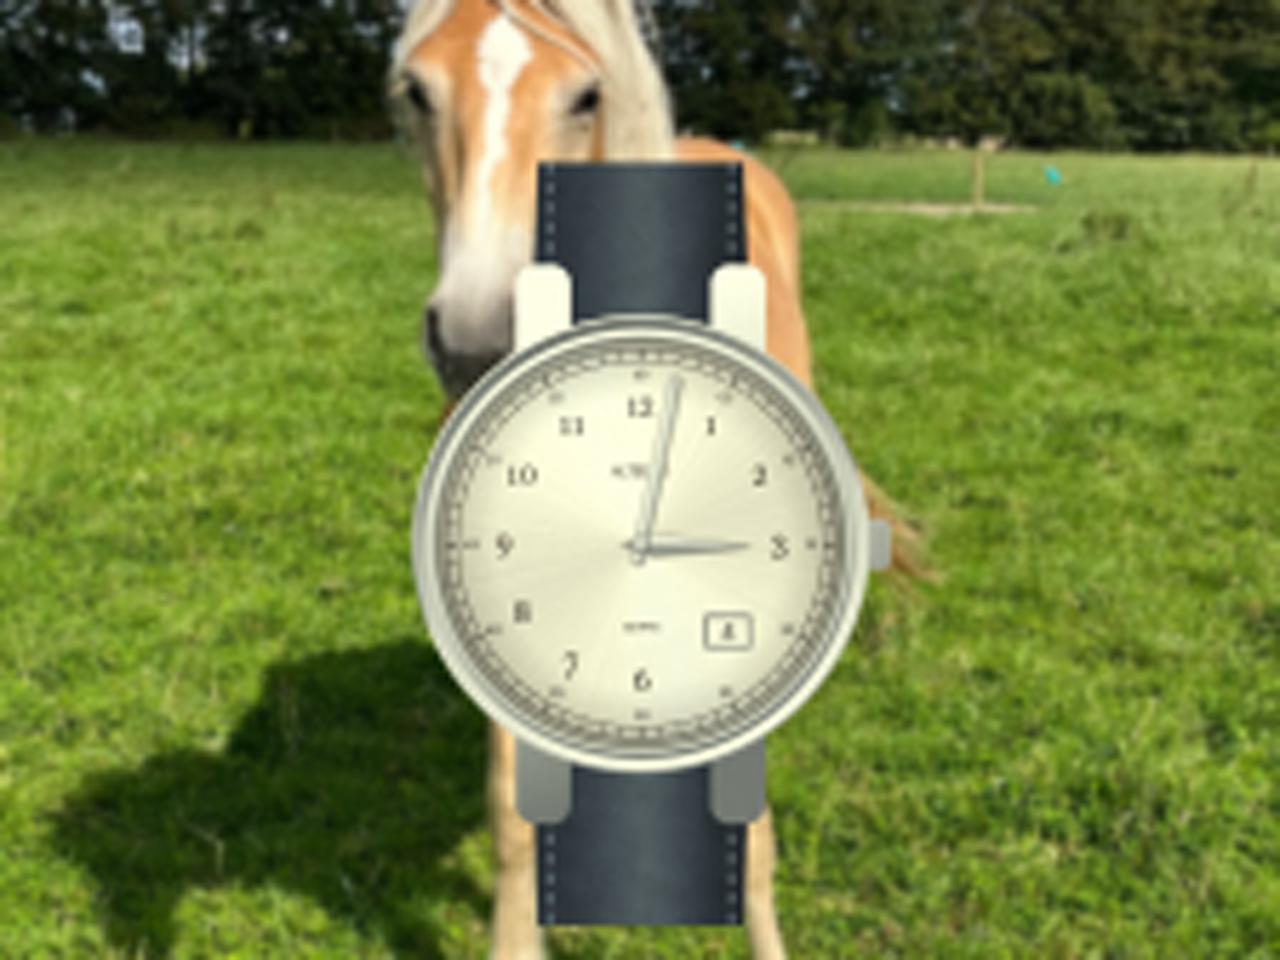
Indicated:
3.02
